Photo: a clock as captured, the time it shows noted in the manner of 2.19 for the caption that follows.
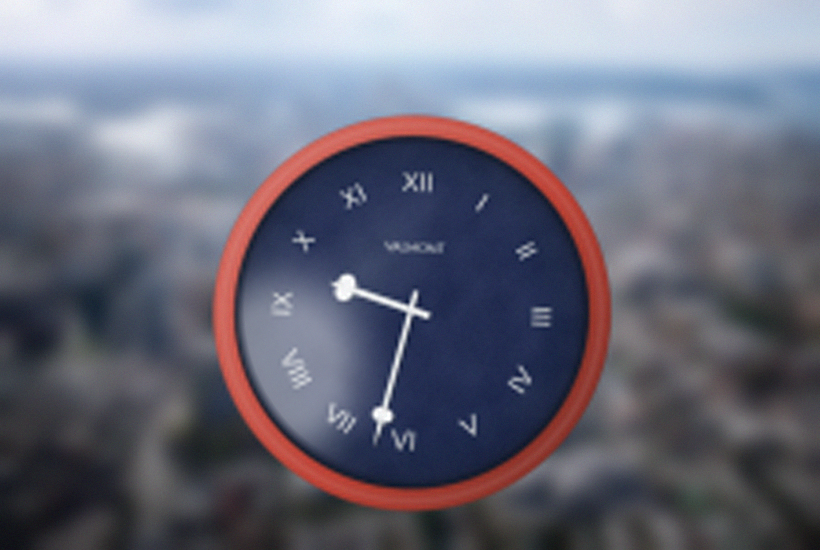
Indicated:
9.32
